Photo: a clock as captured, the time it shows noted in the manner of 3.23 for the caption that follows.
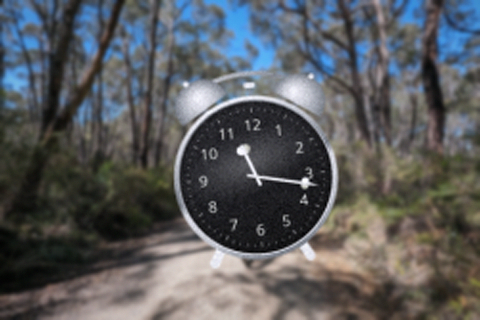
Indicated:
11.17
